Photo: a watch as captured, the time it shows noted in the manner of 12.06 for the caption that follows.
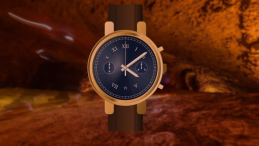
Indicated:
4.09
